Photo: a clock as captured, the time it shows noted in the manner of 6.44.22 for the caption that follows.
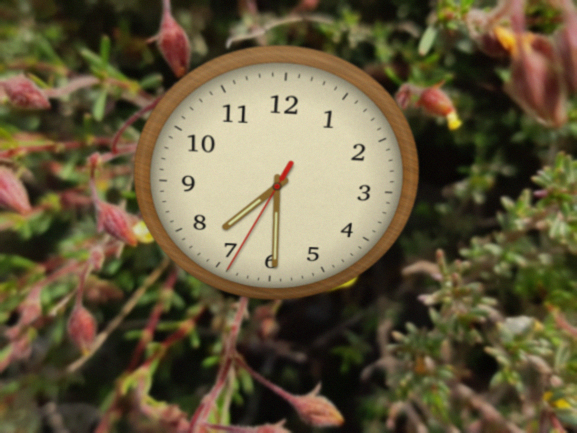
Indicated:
7.29.34
